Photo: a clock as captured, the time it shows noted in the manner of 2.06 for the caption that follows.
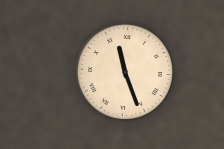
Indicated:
11.26
